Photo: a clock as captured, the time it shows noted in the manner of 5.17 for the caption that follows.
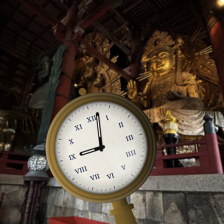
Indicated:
9.02
